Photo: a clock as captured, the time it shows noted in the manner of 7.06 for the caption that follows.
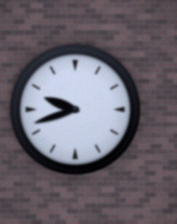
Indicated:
9.42
